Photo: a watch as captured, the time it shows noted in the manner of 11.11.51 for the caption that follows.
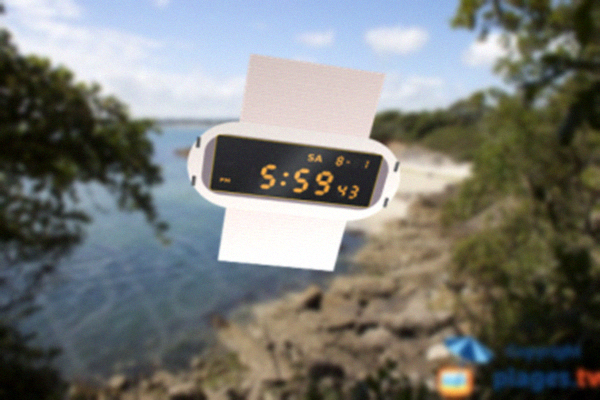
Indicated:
5.59.43
